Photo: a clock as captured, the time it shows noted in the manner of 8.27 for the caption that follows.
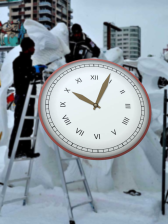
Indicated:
10.04
